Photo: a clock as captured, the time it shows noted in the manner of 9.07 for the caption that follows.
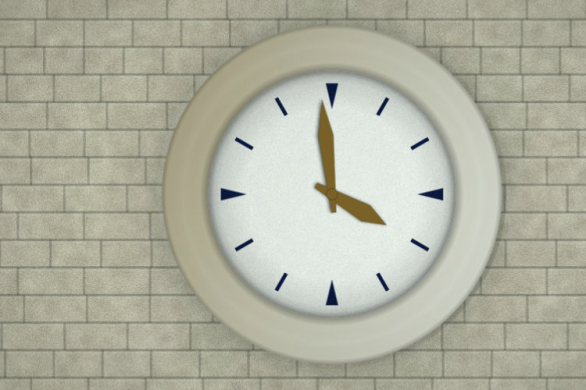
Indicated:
3.59
